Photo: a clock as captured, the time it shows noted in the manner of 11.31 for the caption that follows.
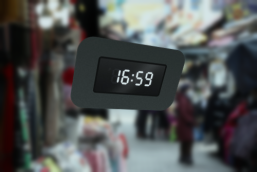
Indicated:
16.59
